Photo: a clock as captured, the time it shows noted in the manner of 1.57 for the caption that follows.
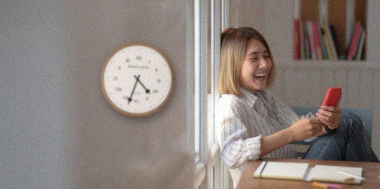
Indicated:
4.33
